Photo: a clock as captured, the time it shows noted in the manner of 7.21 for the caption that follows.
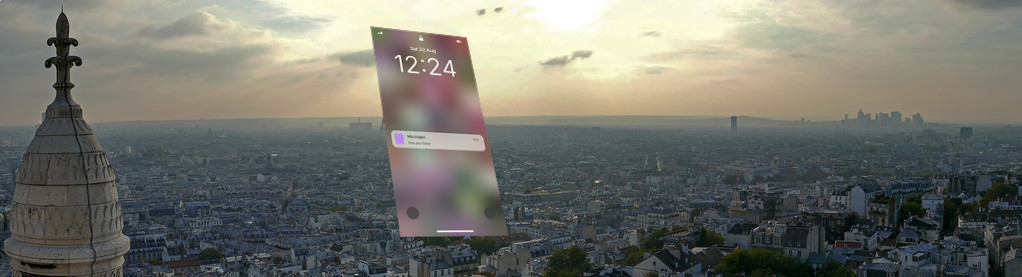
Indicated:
12.24
